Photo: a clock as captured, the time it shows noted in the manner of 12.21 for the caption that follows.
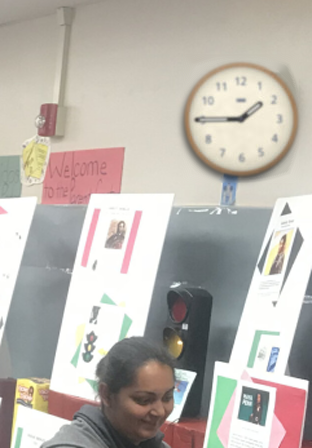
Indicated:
1.45
